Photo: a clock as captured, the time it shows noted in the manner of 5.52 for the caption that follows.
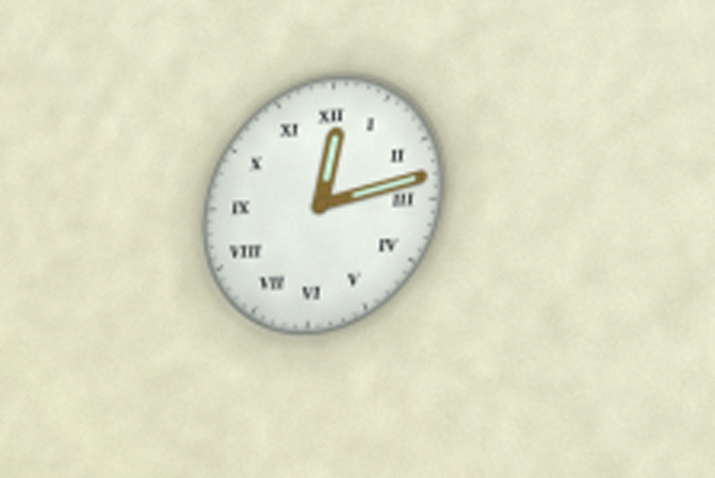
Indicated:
12.13
